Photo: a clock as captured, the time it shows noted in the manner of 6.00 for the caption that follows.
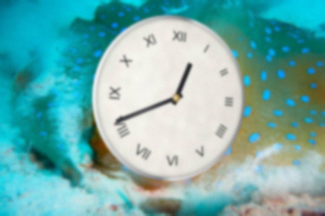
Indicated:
12.41
